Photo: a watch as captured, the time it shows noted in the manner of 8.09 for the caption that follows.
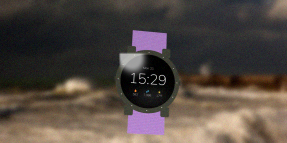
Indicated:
15.29
